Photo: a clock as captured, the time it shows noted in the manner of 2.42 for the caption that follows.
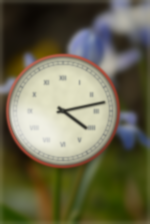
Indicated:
4.13
